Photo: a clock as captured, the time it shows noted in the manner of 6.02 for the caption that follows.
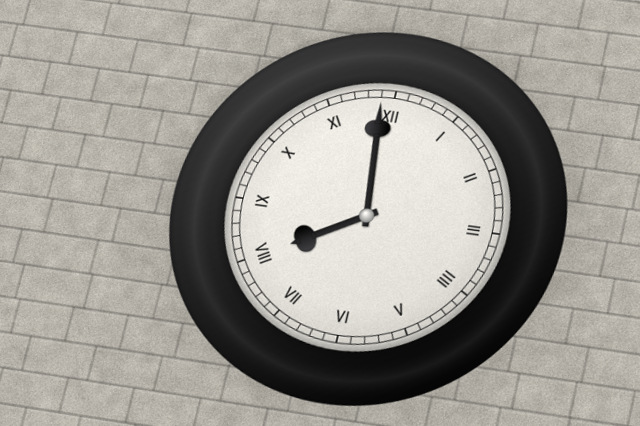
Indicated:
7.59
